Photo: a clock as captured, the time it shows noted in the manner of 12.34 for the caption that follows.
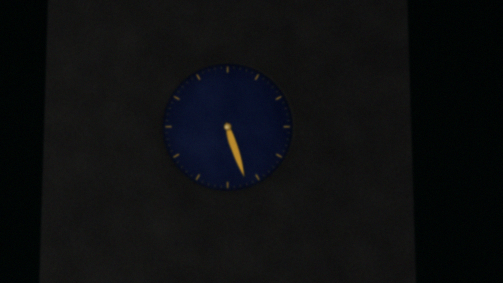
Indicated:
5.27
